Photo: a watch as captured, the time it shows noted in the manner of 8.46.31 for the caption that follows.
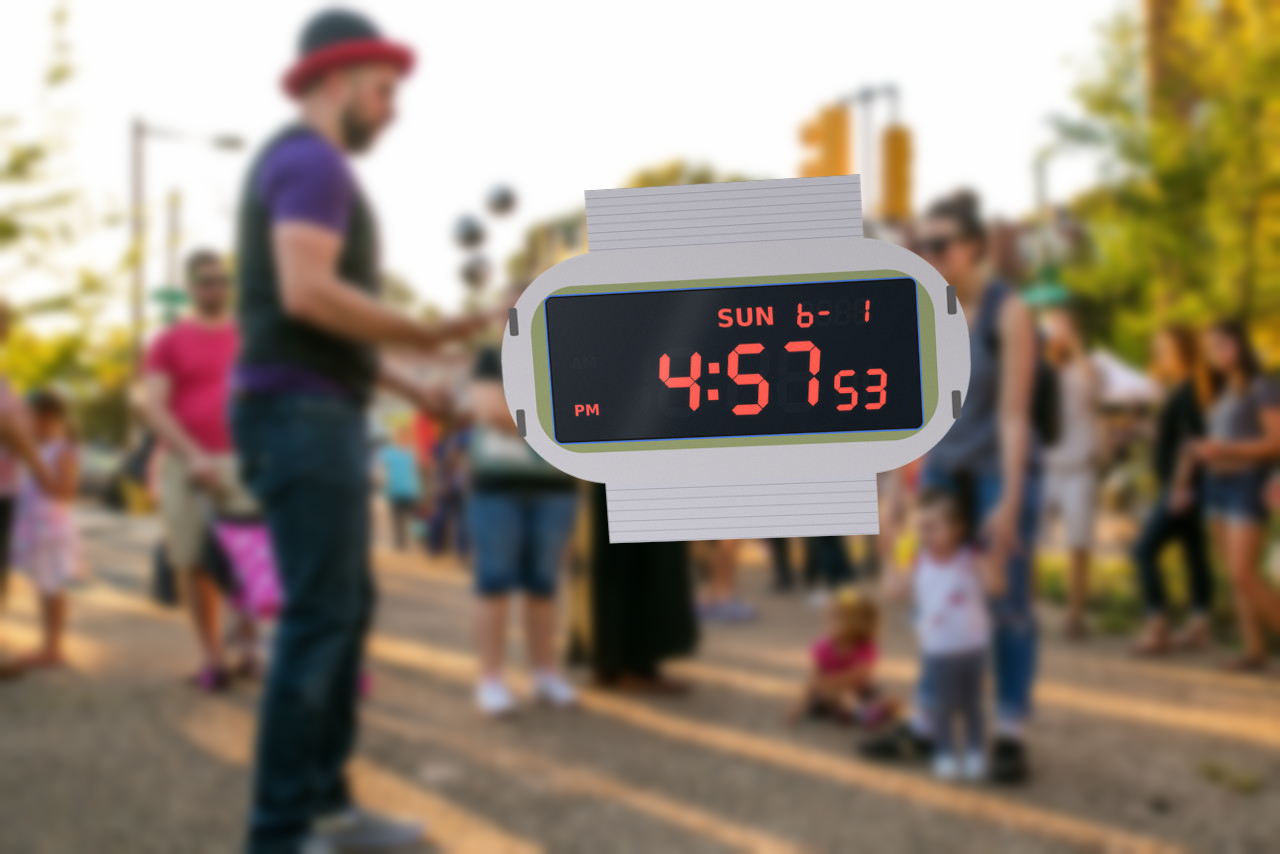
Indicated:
4.57.53
